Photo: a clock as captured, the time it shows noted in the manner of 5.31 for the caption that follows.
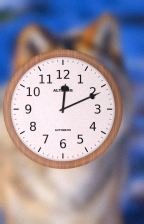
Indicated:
12.11
